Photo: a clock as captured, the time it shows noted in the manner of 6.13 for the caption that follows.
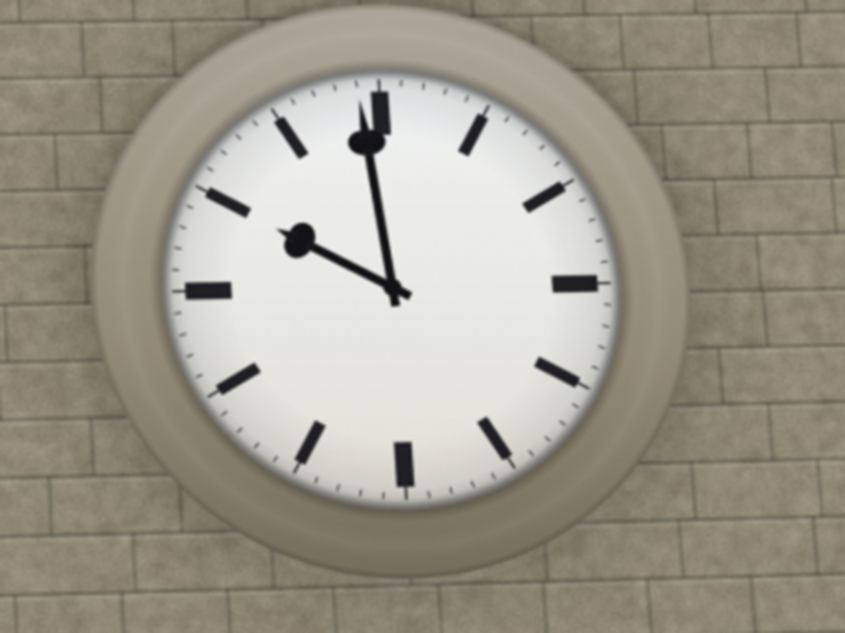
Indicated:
9.59
